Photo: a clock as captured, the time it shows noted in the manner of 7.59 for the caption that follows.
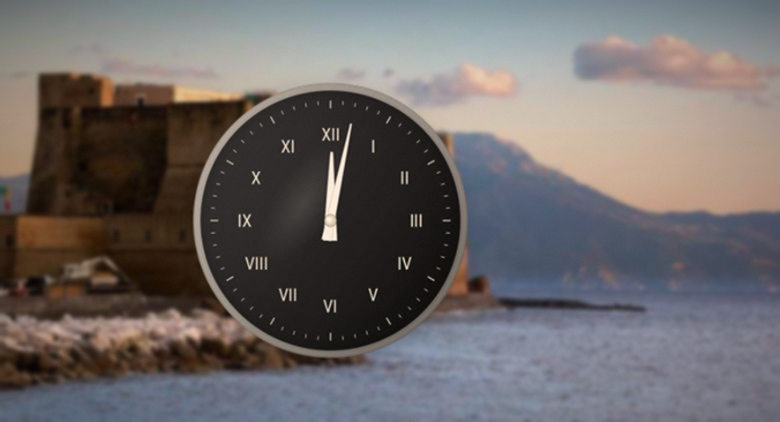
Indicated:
12.02
